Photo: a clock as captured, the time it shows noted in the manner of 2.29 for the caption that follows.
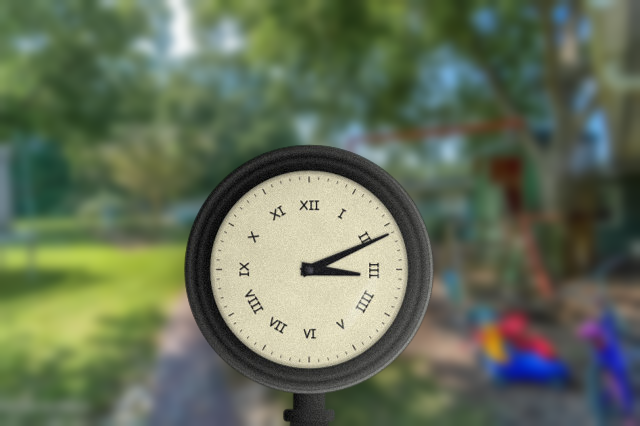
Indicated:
3.11
